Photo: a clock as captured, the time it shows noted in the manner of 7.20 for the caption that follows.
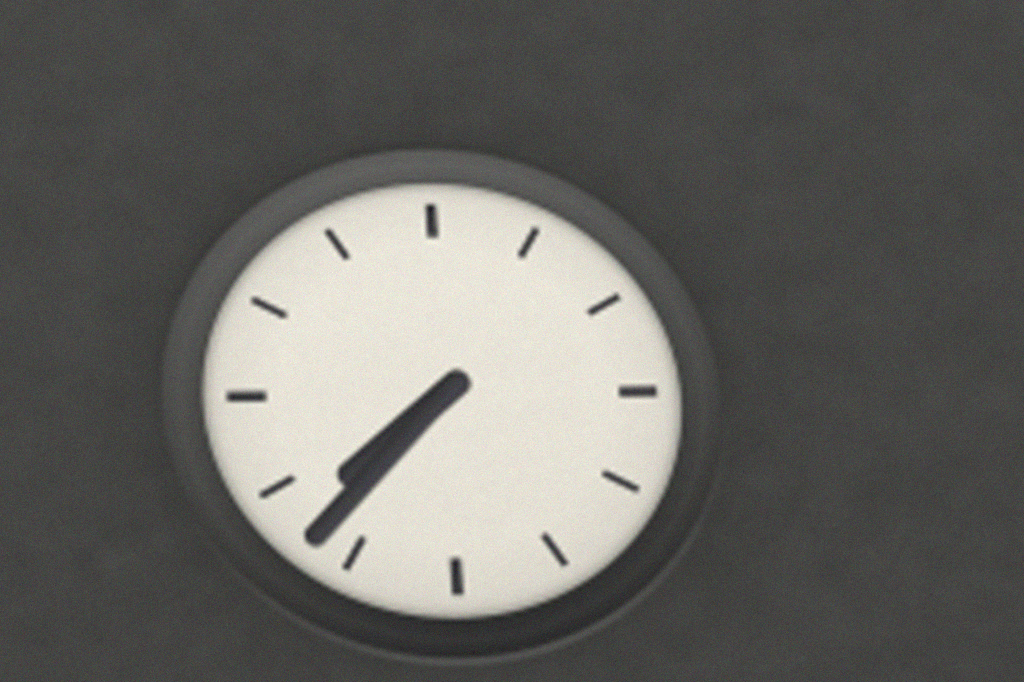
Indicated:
7.37
